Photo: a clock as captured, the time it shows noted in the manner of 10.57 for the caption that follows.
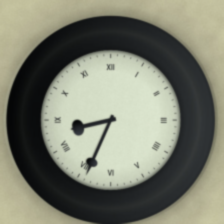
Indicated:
8.34
